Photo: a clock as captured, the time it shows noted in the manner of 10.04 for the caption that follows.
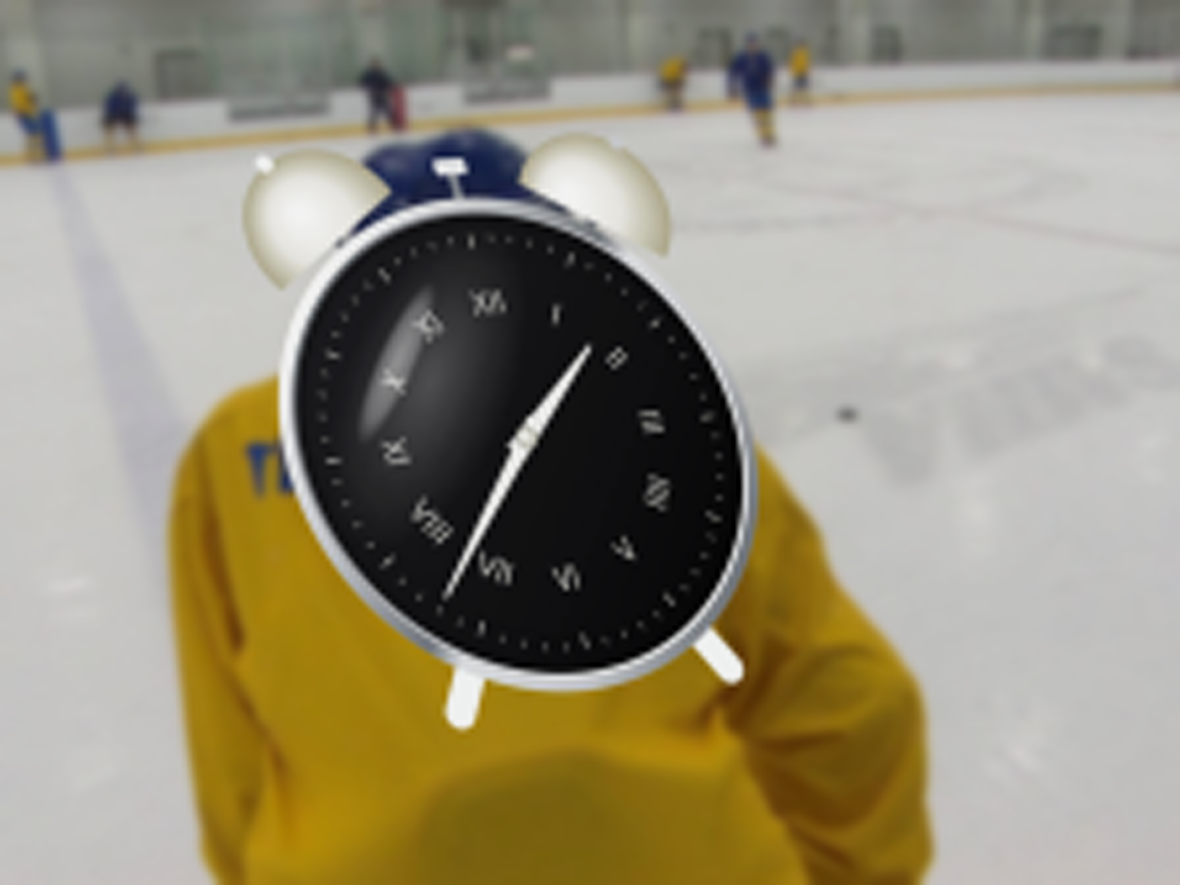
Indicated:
1.37
